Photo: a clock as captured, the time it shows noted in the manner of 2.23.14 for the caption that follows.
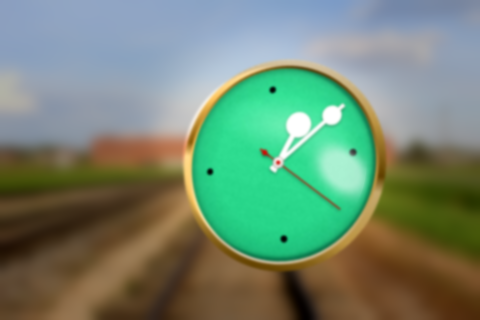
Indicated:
1.09.22
